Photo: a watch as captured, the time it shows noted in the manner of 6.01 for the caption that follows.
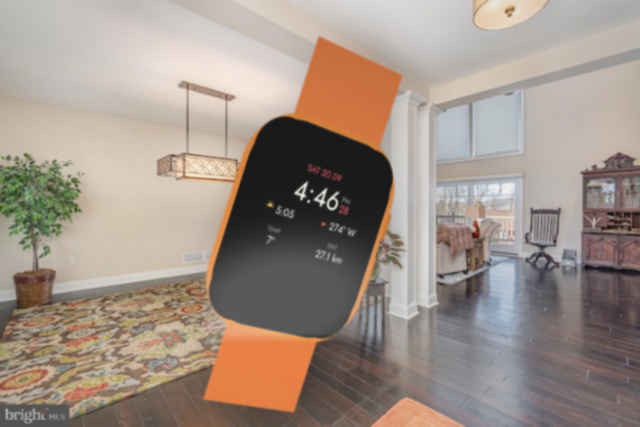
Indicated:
4.46
